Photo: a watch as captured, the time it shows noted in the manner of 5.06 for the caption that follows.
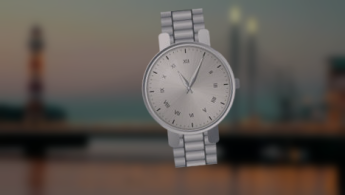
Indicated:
11.05
